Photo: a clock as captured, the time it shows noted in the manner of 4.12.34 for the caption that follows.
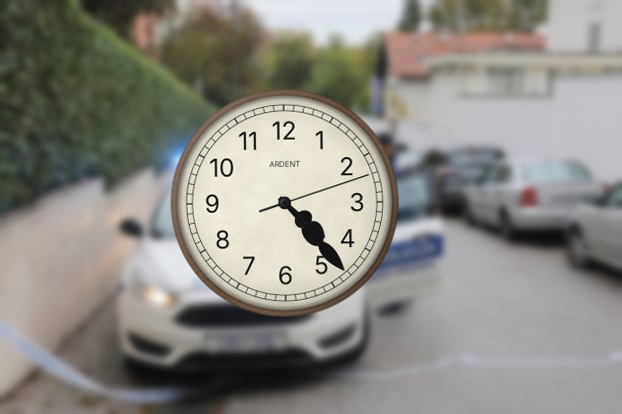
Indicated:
4.23.12
